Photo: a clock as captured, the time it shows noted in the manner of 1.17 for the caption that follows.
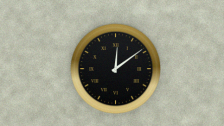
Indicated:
12.09
